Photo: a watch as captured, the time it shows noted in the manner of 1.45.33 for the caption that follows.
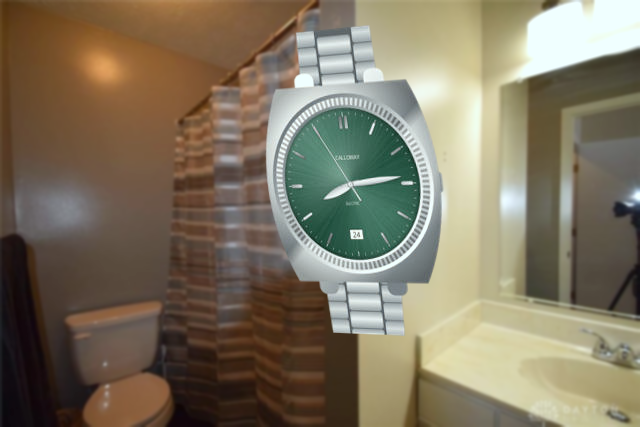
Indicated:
8.13.55
